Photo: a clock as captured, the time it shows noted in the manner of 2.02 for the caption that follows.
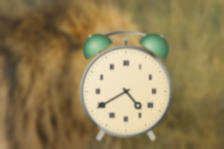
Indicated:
4.40
